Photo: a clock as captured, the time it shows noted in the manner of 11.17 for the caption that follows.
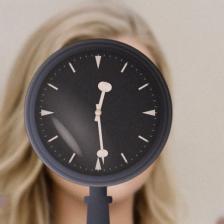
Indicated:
12.29
